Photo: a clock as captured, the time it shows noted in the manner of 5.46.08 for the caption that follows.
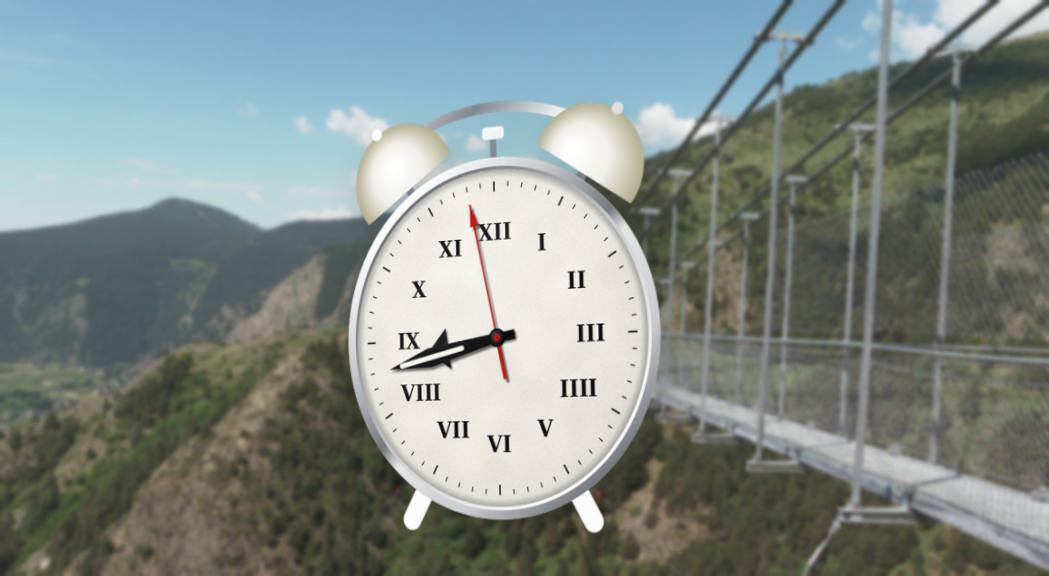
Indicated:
8.42.58
